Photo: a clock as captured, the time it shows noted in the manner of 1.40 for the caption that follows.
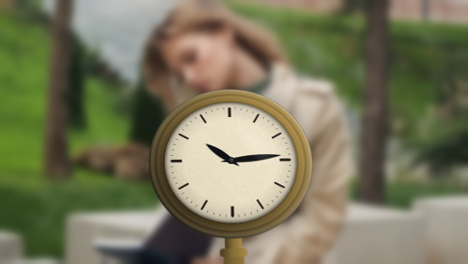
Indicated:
10.14
